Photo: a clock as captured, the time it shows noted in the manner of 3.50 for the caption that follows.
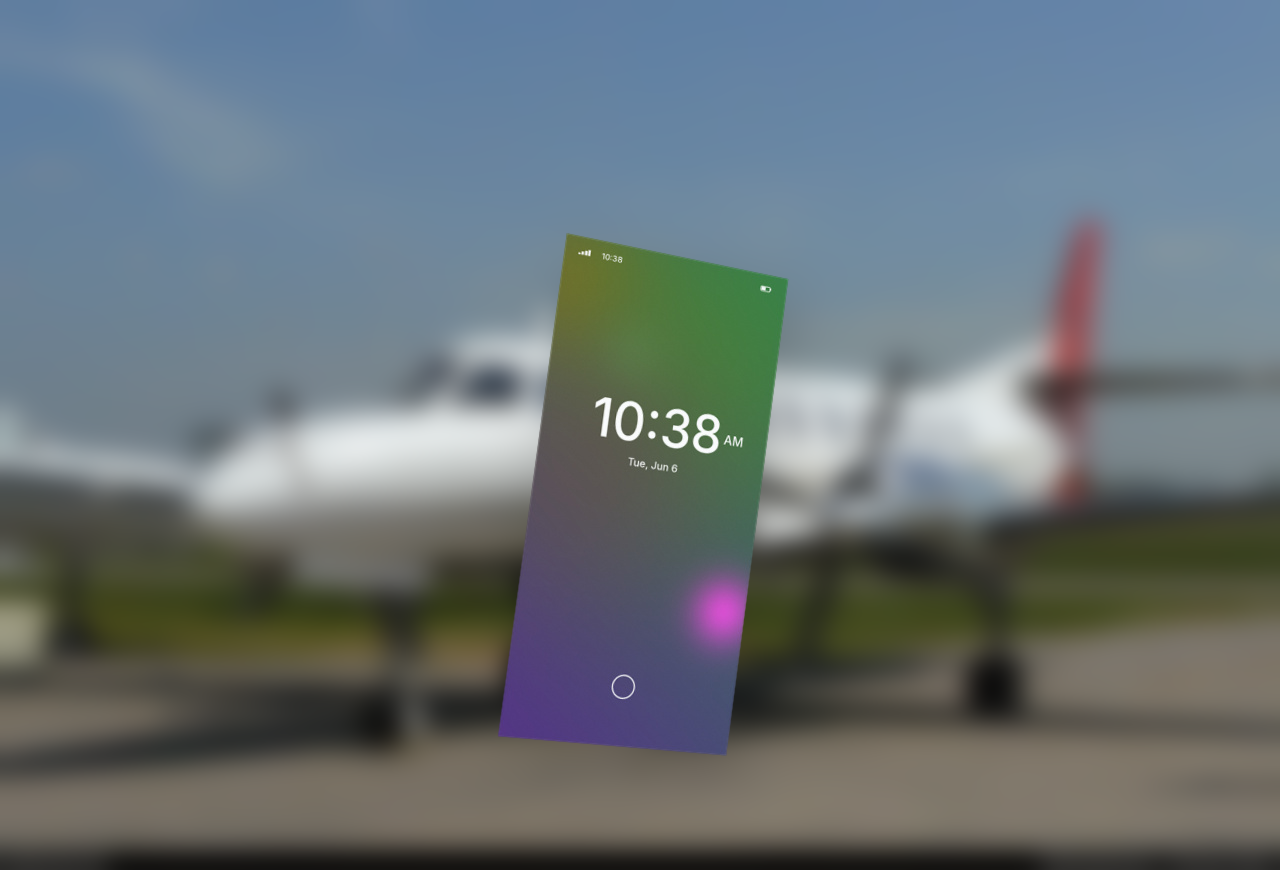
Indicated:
10.38
